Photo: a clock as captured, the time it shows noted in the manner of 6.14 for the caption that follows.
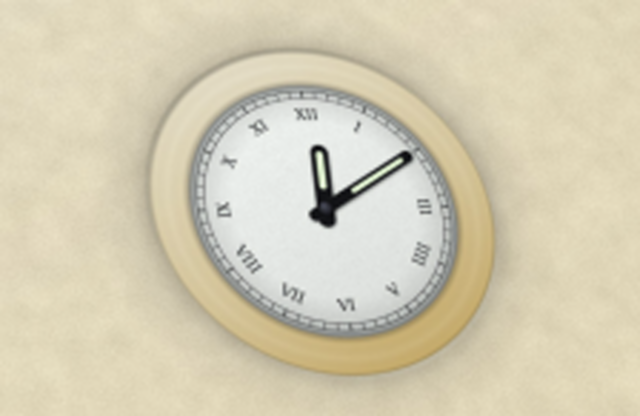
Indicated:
12.10
